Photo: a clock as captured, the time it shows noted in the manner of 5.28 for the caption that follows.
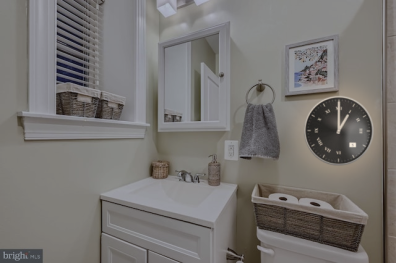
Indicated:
1.00
